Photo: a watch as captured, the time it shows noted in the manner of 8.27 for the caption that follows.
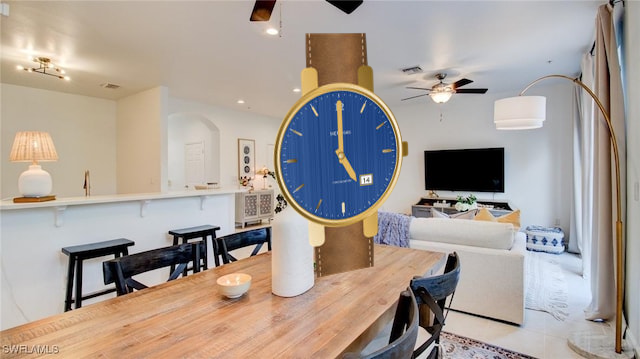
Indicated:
5.00
